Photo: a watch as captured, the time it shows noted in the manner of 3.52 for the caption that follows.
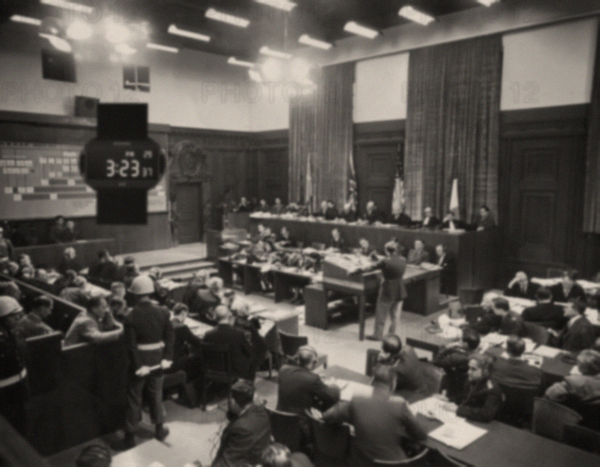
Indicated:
3.23
